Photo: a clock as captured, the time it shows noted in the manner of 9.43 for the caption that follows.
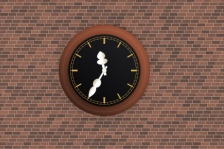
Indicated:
11.35
